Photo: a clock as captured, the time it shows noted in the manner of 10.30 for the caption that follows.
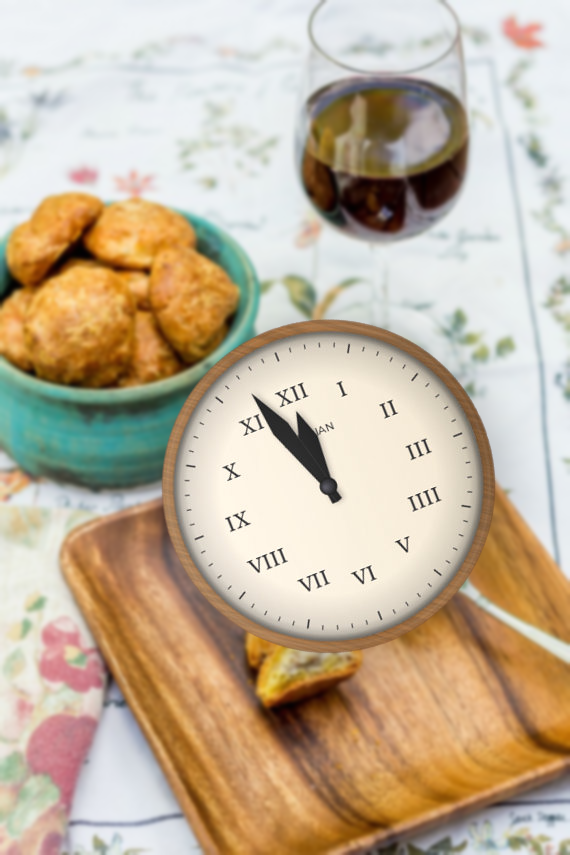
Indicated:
11.57
